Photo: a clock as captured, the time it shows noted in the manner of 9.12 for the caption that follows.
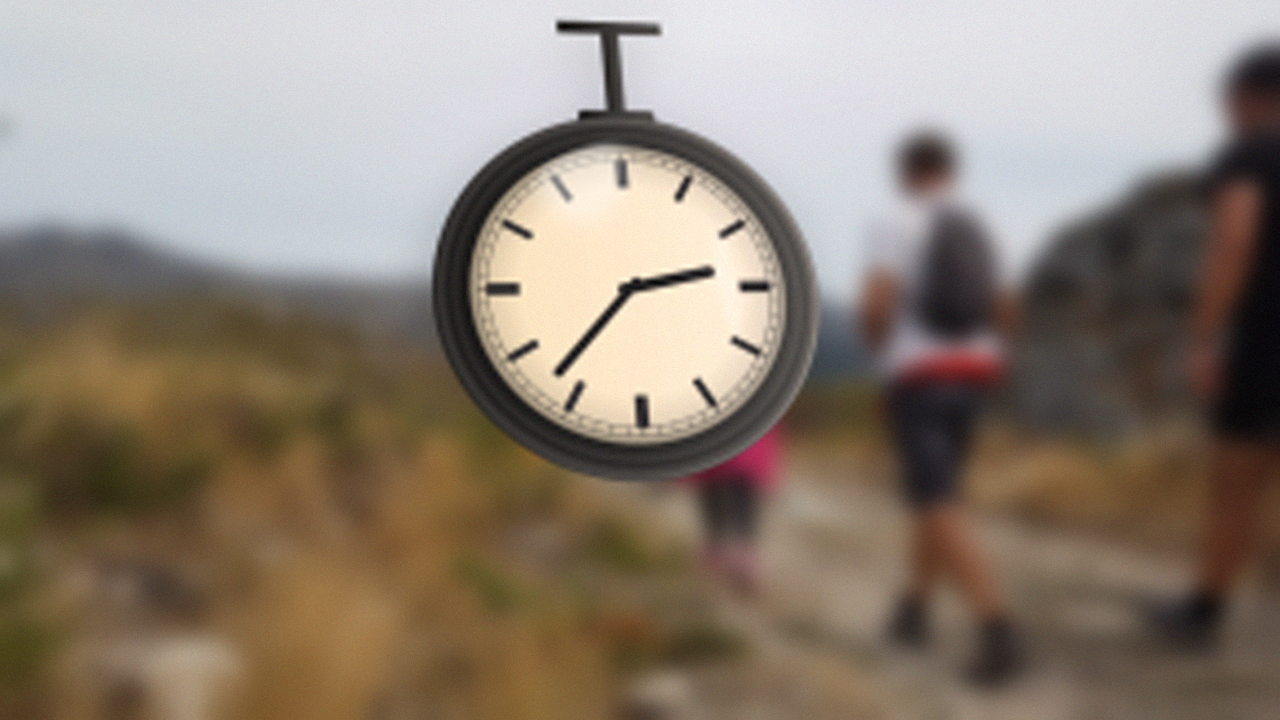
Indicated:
2.37
